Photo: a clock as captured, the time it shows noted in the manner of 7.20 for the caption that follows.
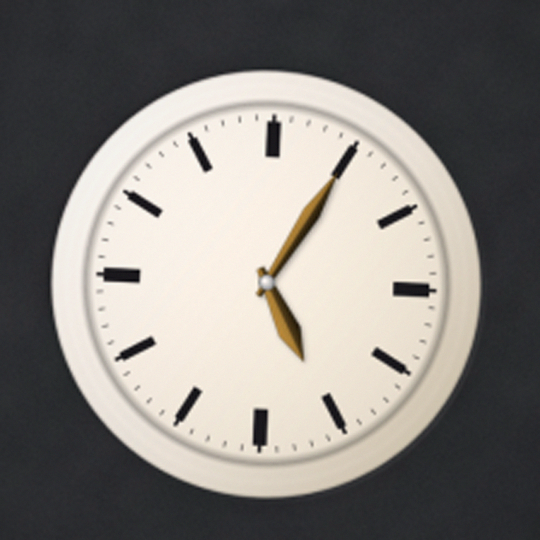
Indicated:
5.05
